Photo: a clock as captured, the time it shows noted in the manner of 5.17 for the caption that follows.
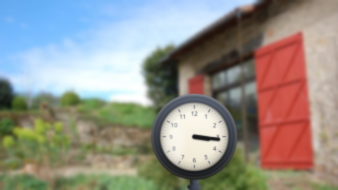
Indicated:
3.16
